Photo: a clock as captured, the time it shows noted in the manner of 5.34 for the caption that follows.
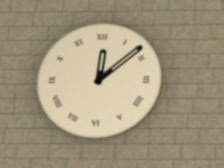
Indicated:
12.08
